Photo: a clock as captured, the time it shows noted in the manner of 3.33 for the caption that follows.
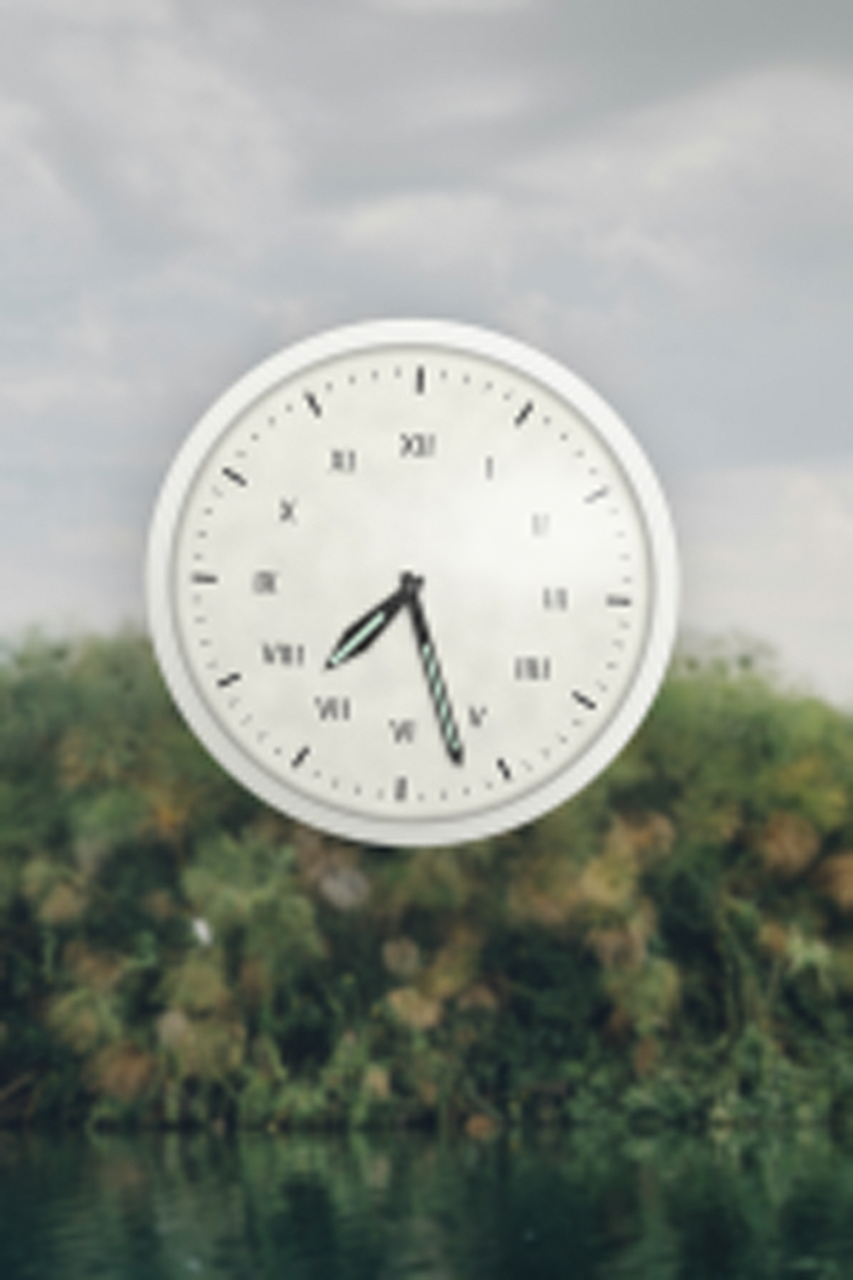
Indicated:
7.27
